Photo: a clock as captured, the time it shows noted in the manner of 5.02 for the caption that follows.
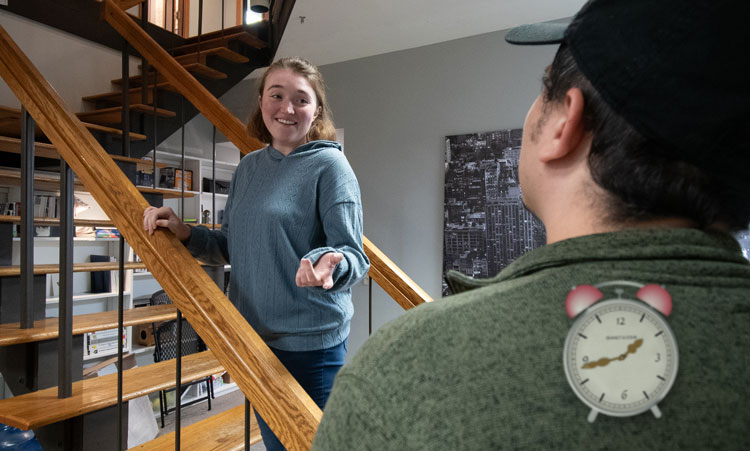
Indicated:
1.43
